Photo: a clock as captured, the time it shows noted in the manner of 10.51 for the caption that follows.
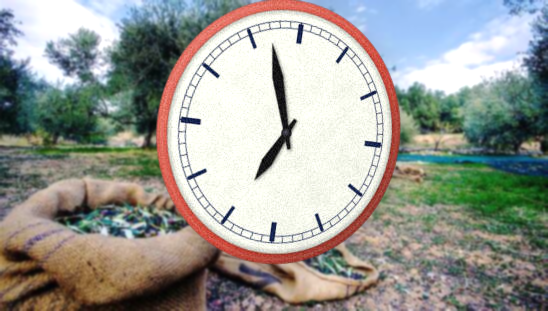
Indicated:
6.57
